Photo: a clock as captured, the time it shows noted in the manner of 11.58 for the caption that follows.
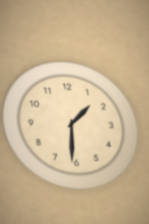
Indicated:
1.31
